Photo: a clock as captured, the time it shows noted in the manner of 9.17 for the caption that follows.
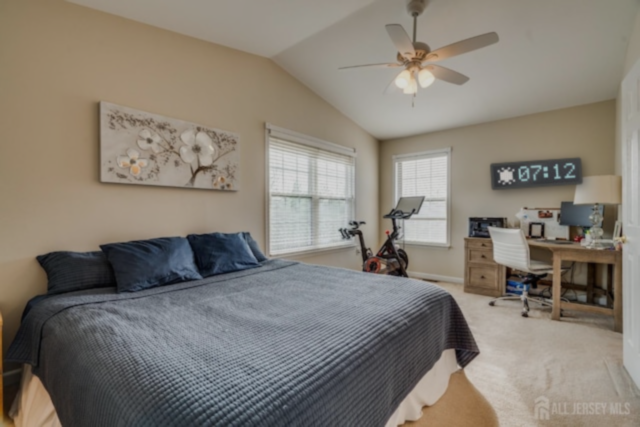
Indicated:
7.12
